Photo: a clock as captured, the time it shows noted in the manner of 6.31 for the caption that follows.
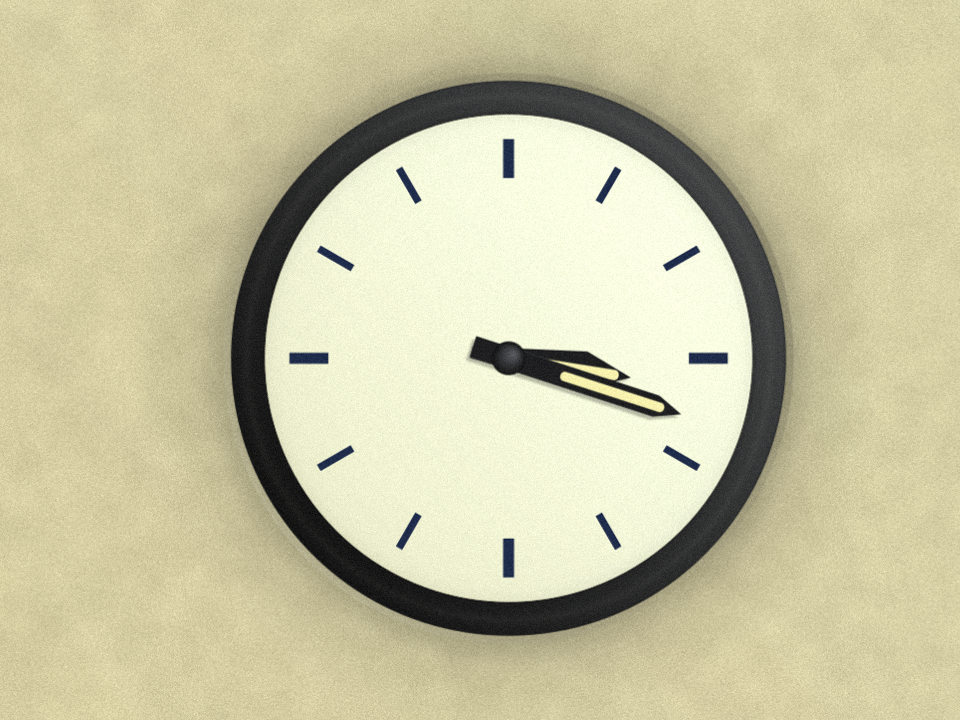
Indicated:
3.18
